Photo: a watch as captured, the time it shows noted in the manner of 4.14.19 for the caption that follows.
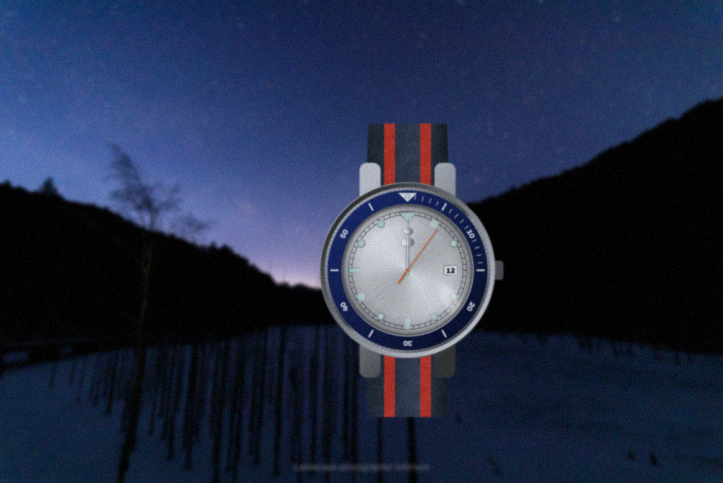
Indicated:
12.00.06
